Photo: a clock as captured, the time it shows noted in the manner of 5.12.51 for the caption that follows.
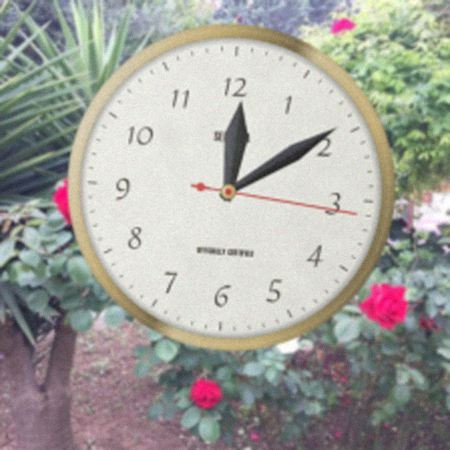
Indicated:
12.09.16
